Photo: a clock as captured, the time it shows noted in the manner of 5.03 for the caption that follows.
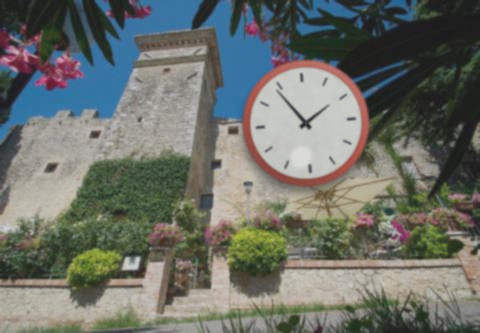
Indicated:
1.54
